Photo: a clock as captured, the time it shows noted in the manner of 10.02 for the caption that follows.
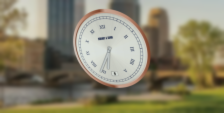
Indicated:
6.36
